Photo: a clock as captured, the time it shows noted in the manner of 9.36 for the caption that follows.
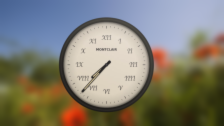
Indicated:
7.37
